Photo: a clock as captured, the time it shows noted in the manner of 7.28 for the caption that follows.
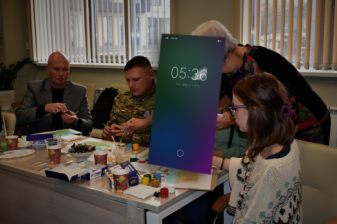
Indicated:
5.36
